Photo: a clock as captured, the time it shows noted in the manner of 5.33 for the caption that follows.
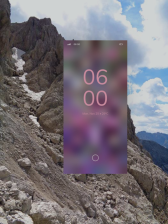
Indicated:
6.00
